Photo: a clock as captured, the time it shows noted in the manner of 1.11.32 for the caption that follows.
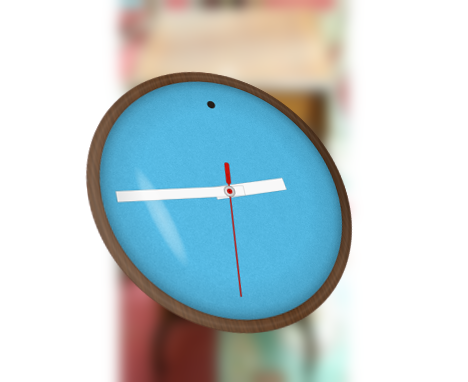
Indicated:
2.44.31
